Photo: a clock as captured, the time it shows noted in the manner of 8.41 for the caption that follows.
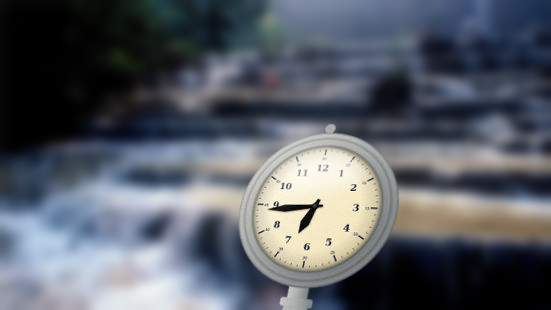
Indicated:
6.44
